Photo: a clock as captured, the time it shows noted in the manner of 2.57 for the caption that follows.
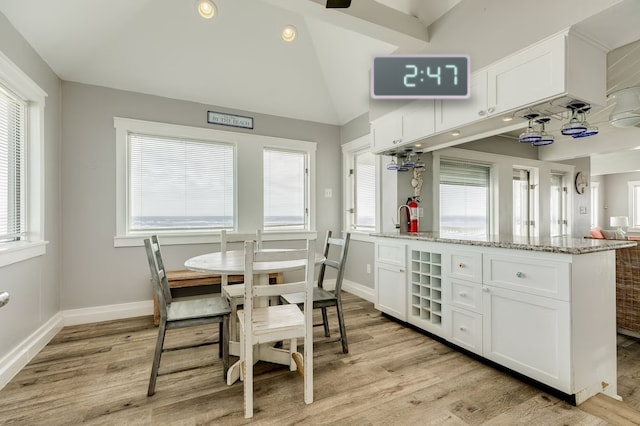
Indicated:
2.47
